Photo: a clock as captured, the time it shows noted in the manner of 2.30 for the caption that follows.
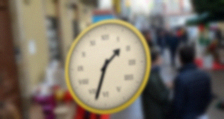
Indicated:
1.33
